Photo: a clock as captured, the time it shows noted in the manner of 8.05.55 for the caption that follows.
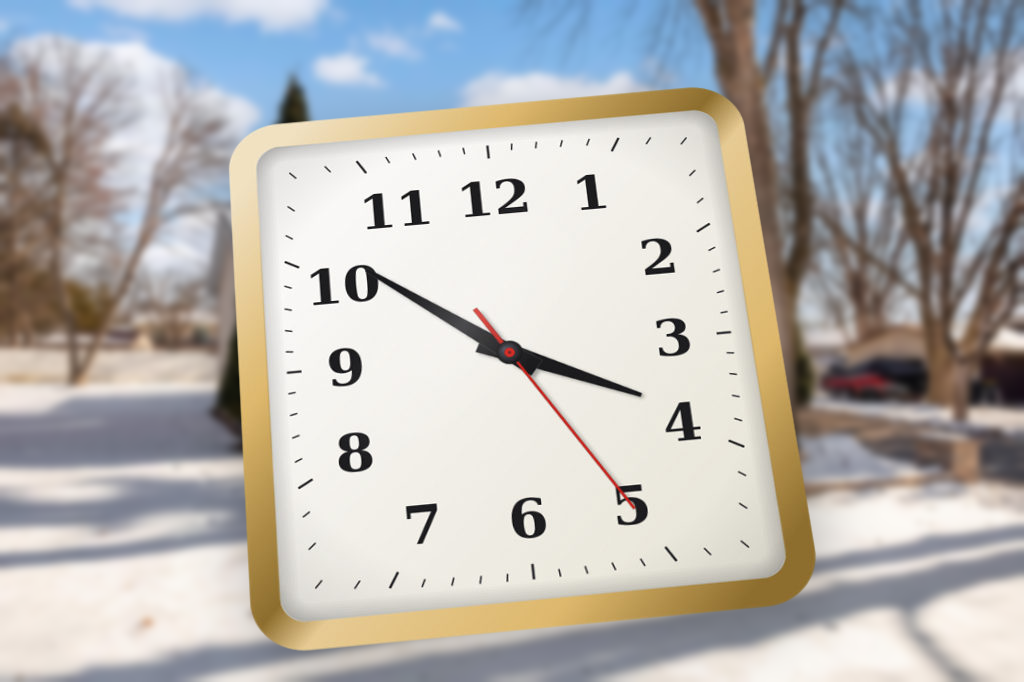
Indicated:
3.51.25
